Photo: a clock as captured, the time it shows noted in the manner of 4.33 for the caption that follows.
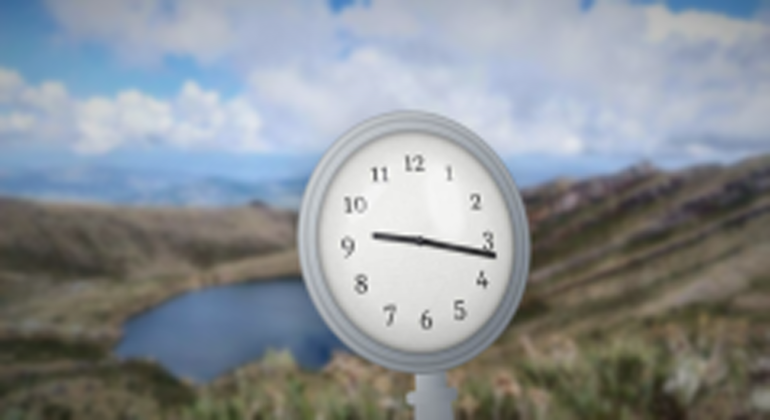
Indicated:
9.17
